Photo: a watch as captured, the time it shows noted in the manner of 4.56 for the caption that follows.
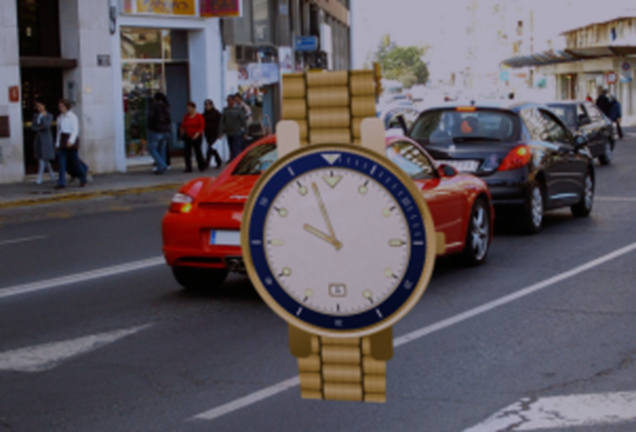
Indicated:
9.57
